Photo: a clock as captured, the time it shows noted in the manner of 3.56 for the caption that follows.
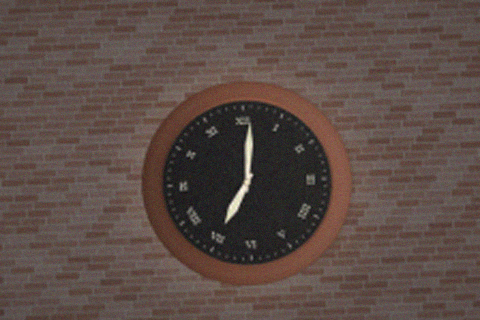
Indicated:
7.01
